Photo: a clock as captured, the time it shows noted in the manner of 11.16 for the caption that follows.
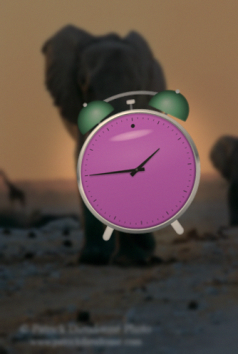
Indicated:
1.45
